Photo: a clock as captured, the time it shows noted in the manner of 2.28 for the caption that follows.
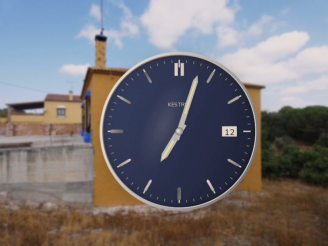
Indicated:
7.03
